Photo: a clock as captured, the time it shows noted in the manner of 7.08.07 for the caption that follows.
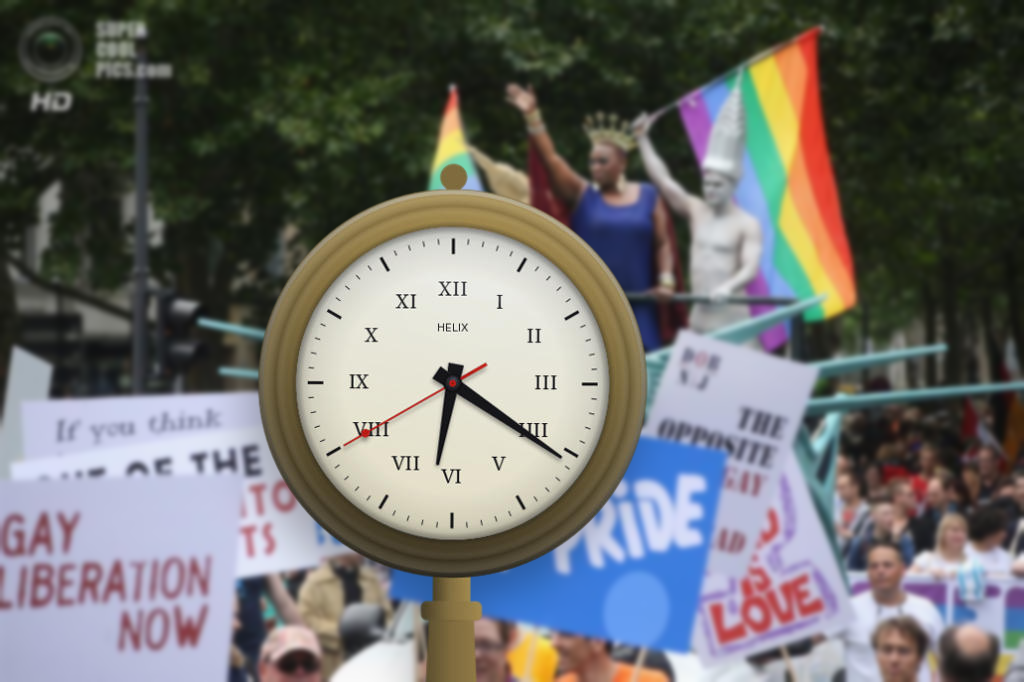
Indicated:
6.20.40
